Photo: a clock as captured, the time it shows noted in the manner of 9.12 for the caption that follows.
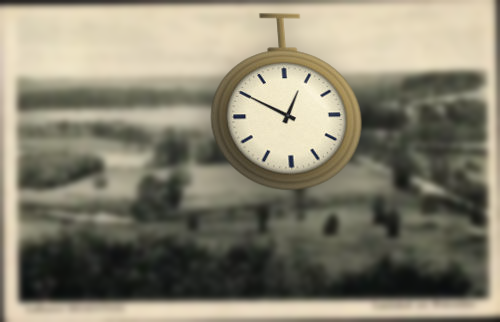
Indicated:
12.50
